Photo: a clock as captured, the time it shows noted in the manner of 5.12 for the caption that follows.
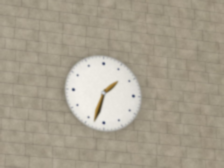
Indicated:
1.33
